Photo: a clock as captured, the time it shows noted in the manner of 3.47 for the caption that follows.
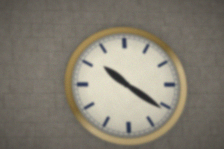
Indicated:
10.21
